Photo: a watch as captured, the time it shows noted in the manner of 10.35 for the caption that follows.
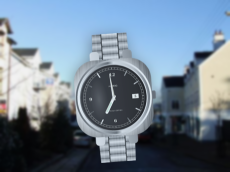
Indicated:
6.59
